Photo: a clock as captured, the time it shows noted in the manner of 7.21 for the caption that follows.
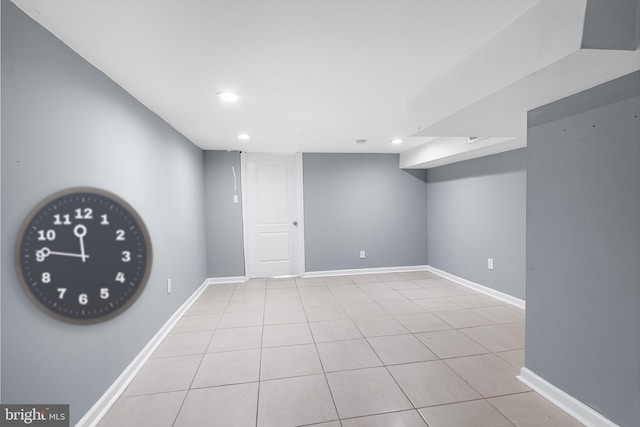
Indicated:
11.46
